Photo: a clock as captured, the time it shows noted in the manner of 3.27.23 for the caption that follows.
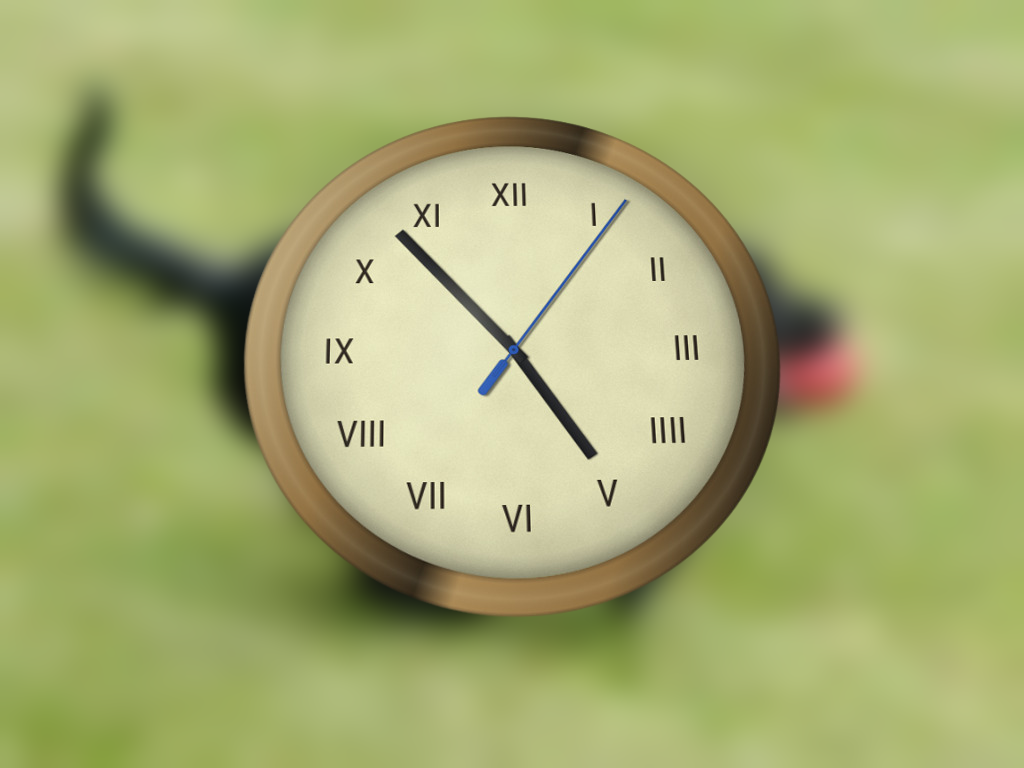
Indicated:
4.53.06
